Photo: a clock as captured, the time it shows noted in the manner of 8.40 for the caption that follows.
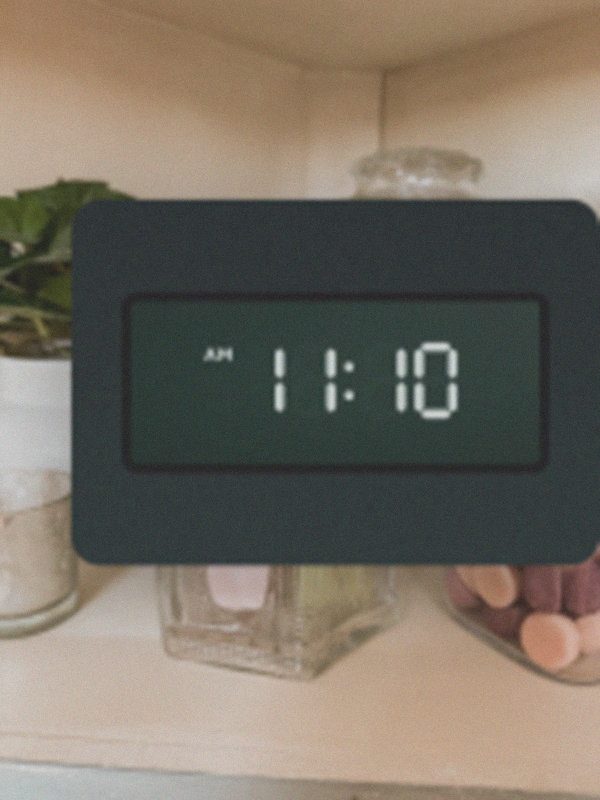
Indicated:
11.10
